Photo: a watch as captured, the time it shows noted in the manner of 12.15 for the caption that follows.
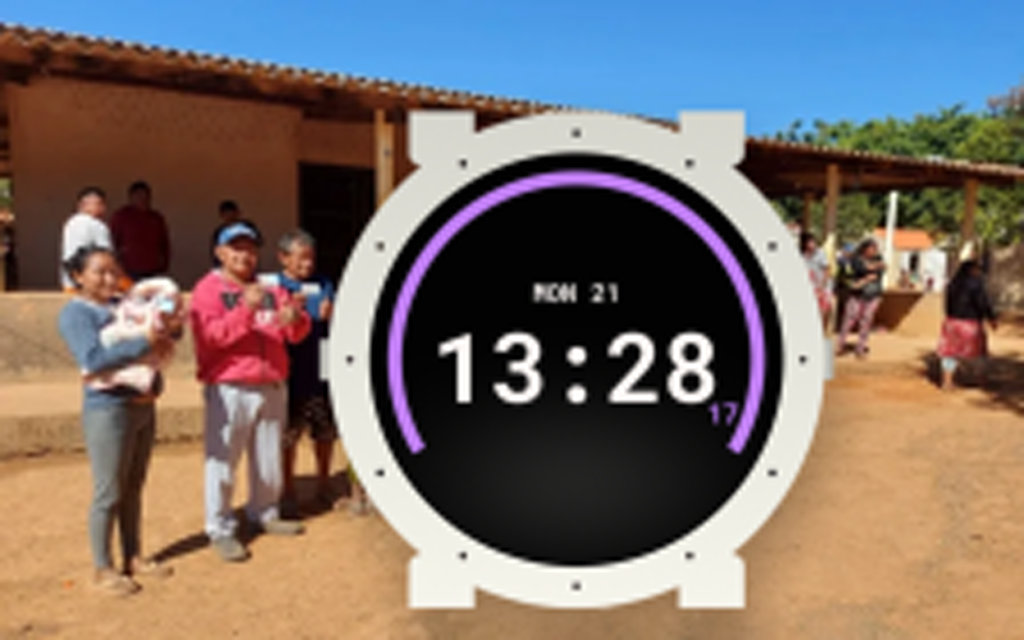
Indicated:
13.28
